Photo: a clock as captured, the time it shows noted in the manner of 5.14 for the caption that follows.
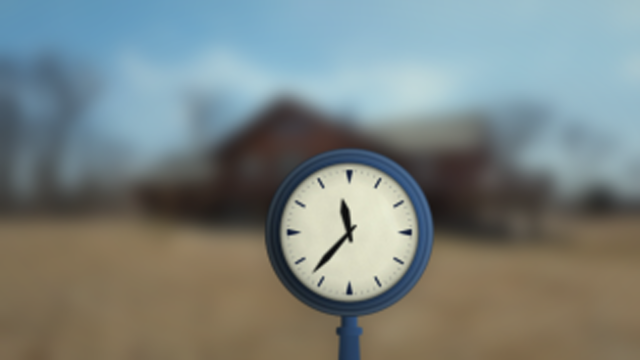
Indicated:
11.37
